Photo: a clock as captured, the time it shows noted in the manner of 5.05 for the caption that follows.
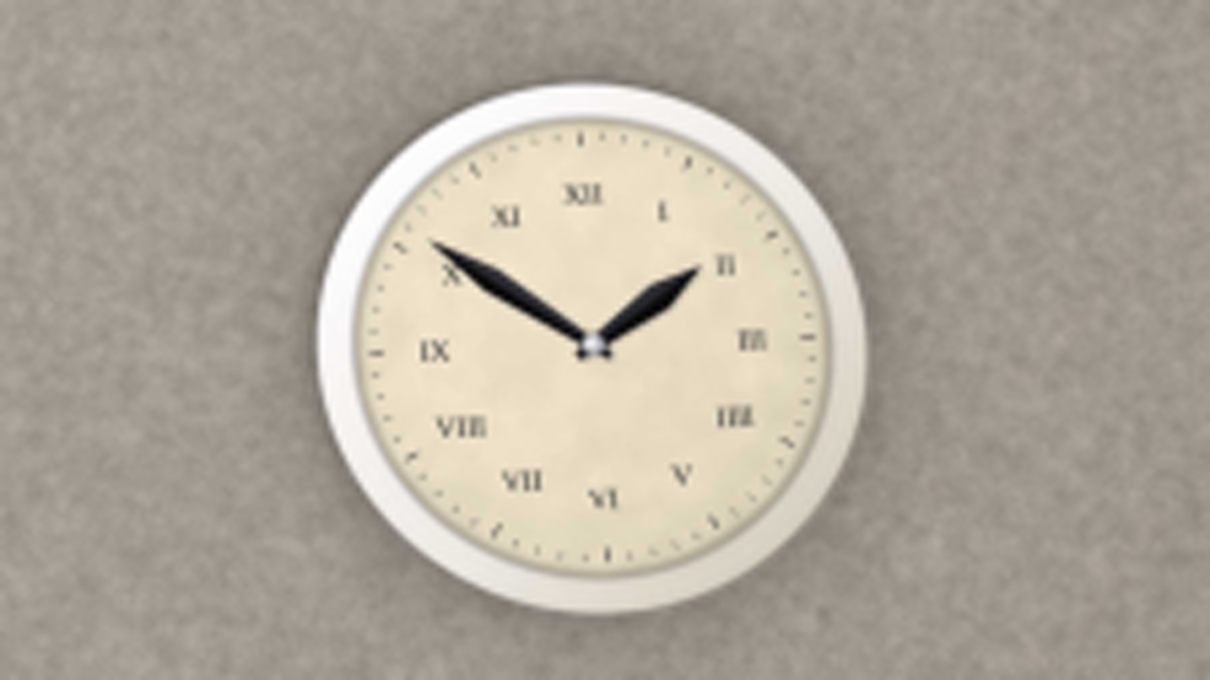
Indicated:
1.51
